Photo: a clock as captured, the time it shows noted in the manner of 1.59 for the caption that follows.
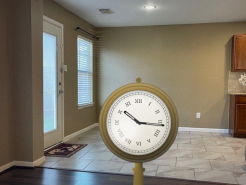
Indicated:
10.16
